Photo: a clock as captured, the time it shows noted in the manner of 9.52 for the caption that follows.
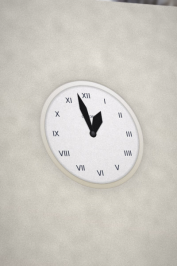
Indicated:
12.58
